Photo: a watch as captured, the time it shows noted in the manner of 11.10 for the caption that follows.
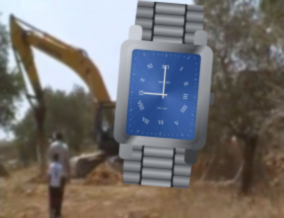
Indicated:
9.00
